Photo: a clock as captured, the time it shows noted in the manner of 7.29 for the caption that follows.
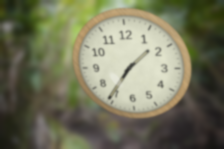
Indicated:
1.36
